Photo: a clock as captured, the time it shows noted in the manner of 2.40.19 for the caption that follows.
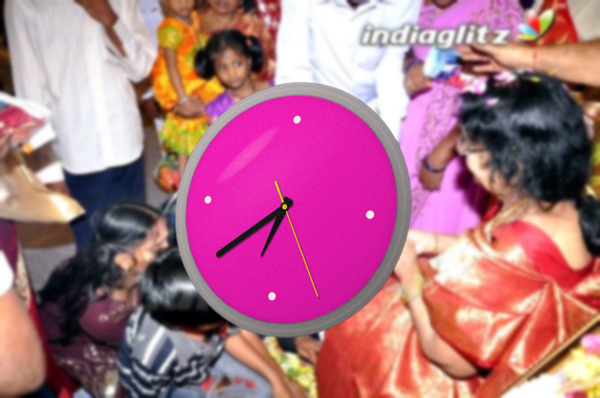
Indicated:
6.38.25
